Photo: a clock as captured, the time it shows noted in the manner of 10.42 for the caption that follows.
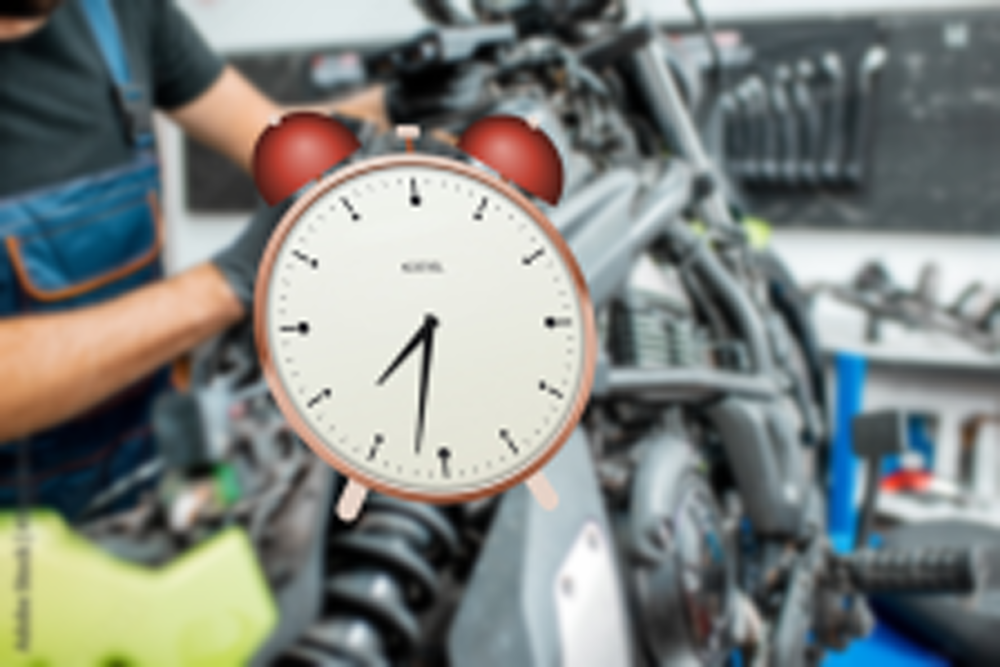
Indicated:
7.32
